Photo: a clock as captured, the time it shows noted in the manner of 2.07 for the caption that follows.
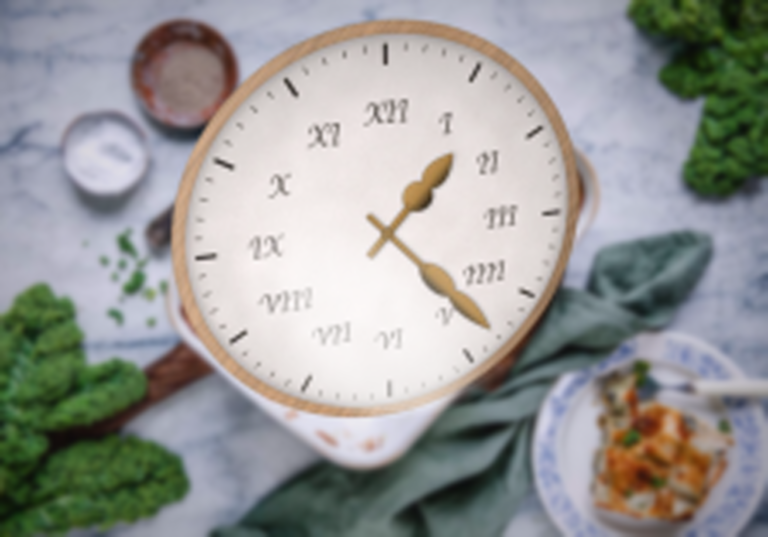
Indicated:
1.23
